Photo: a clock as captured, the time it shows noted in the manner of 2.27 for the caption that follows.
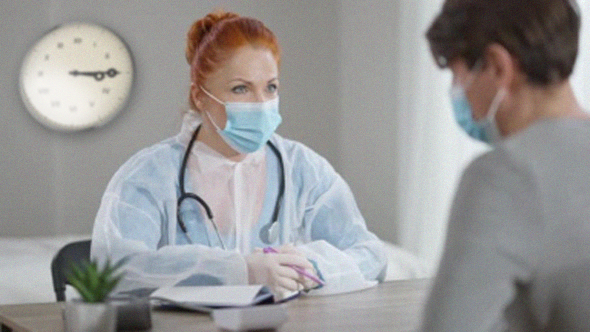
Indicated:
3.15
